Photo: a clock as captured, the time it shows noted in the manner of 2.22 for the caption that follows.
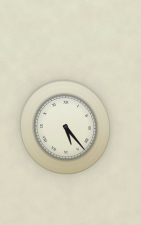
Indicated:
5.23
